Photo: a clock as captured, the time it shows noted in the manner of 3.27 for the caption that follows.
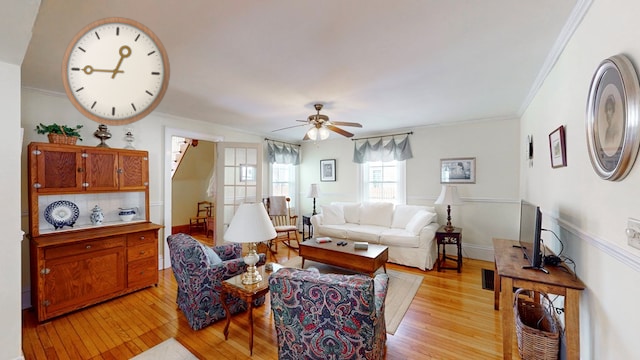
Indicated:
12.45
